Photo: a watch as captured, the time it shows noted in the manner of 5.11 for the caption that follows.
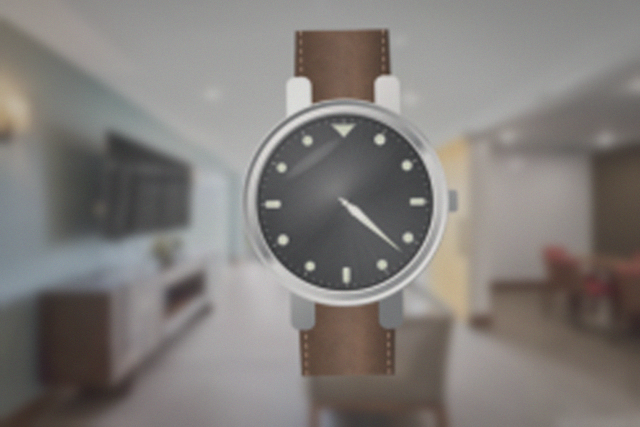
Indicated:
4.22
